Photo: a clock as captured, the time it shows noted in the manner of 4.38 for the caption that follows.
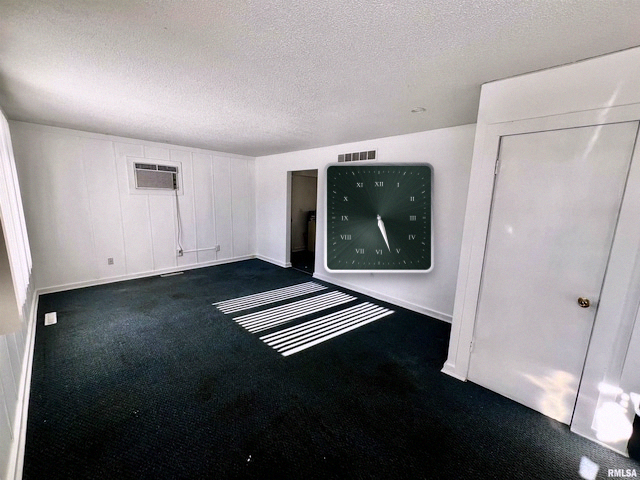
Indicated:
5.27
